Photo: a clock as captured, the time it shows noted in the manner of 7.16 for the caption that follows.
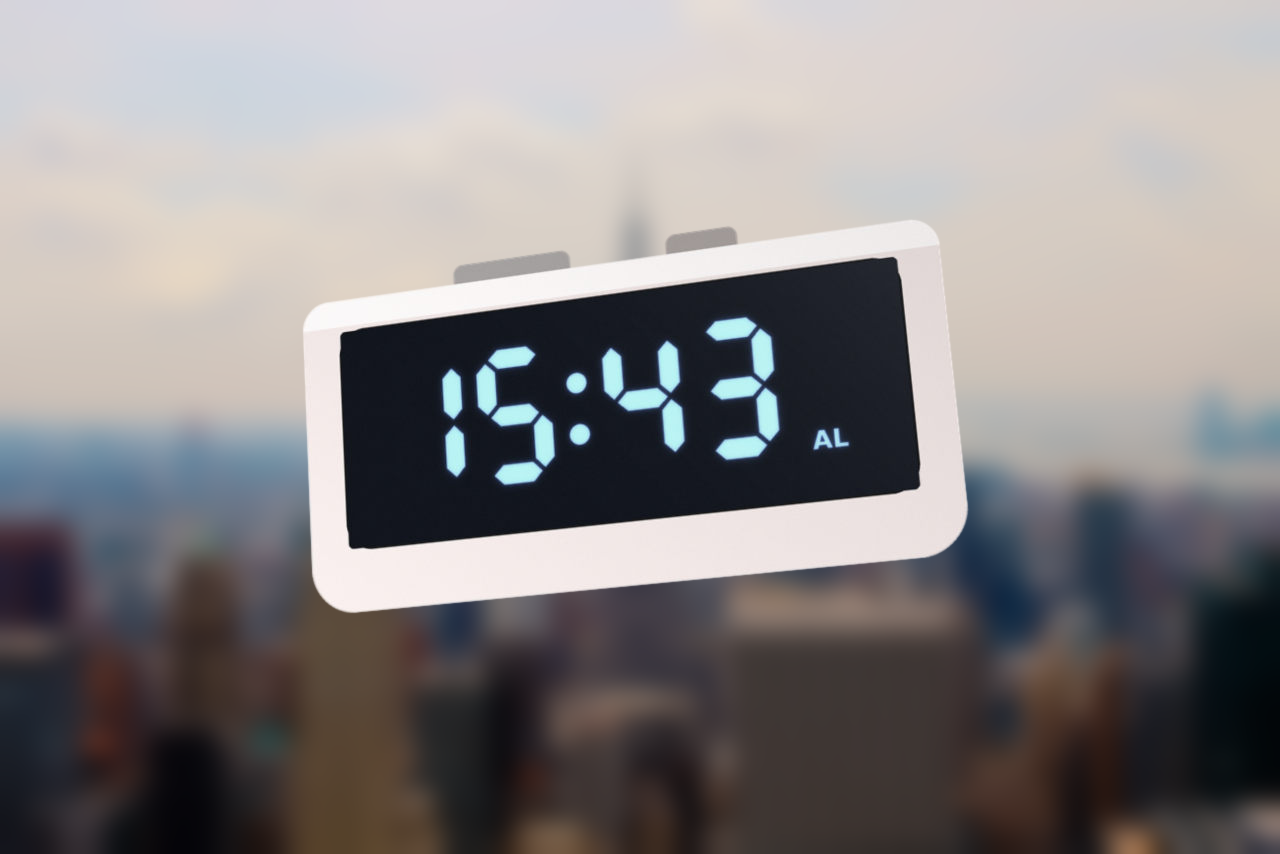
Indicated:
15.43
